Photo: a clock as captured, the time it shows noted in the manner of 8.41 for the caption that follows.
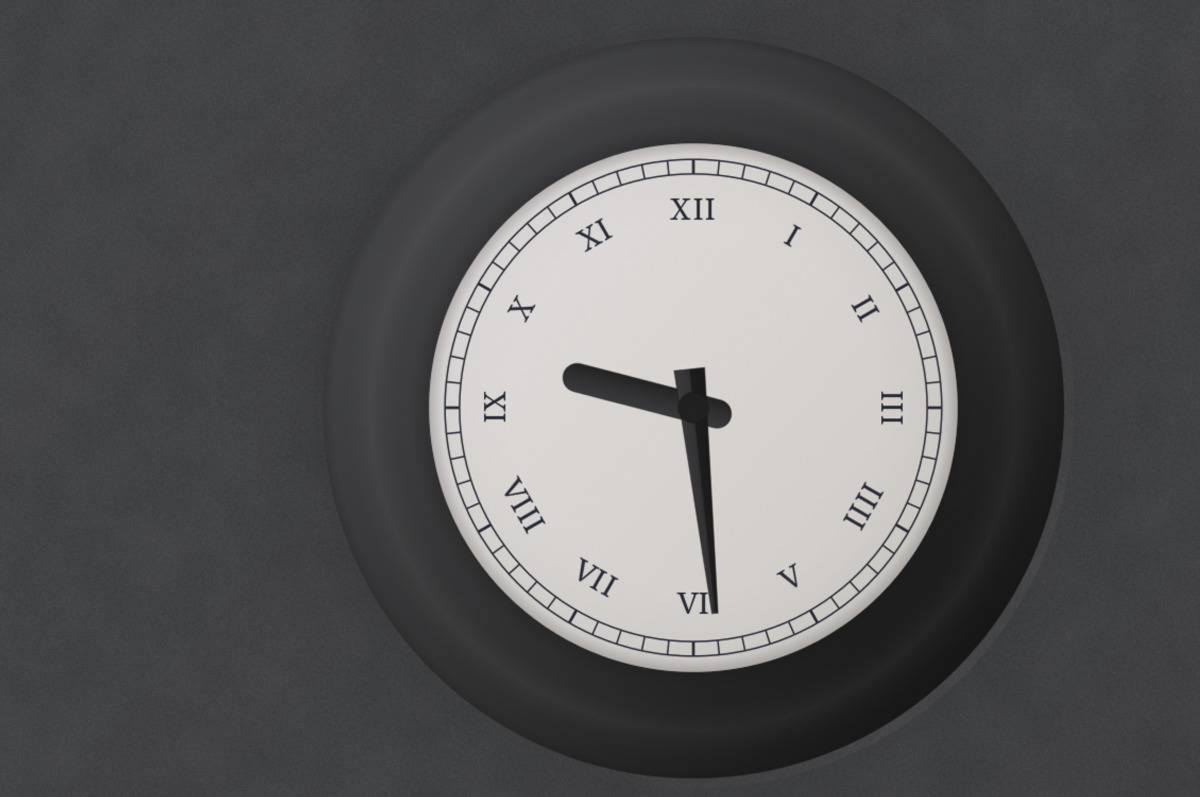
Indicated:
9.29
